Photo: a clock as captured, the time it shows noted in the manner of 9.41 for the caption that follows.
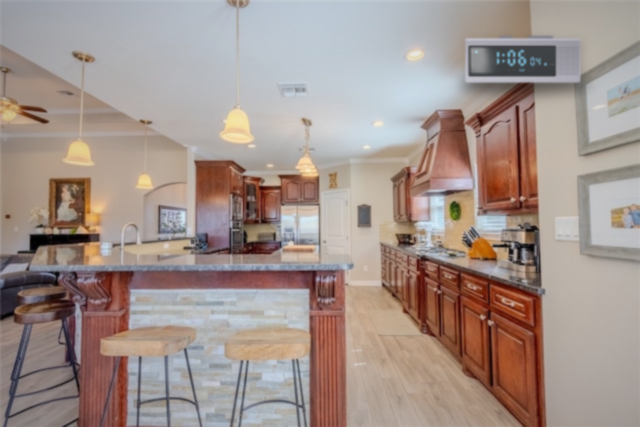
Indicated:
1.06
